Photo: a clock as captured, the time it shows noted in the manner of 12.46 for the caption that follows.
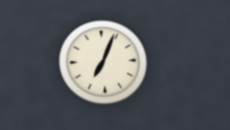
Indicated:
7.04
